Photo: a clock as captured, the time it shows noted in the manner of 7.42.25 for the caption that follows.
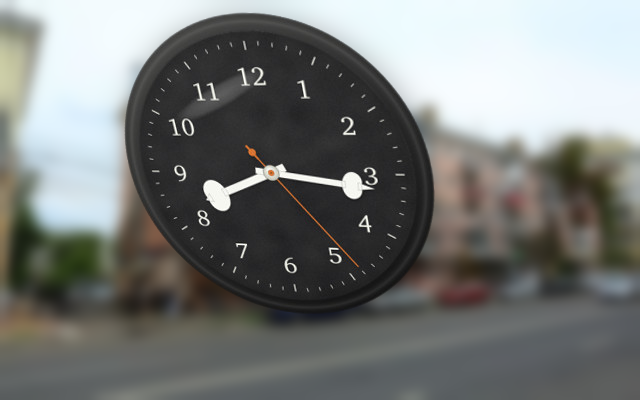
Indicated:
8.16.24
